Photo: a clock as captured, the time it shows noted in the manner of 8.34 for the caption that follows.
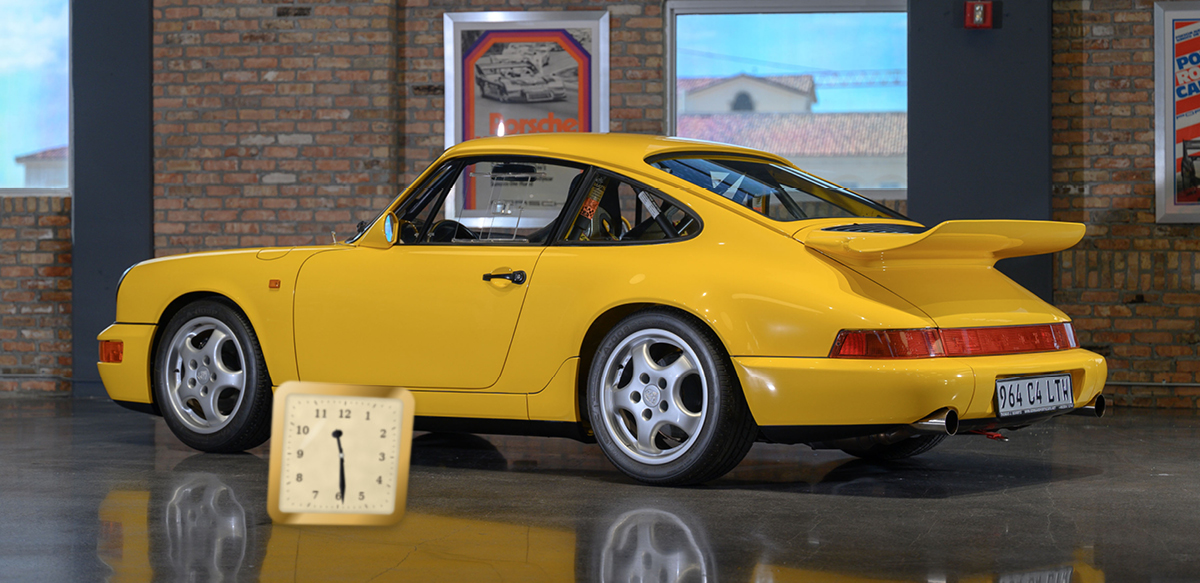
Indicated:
11.29
